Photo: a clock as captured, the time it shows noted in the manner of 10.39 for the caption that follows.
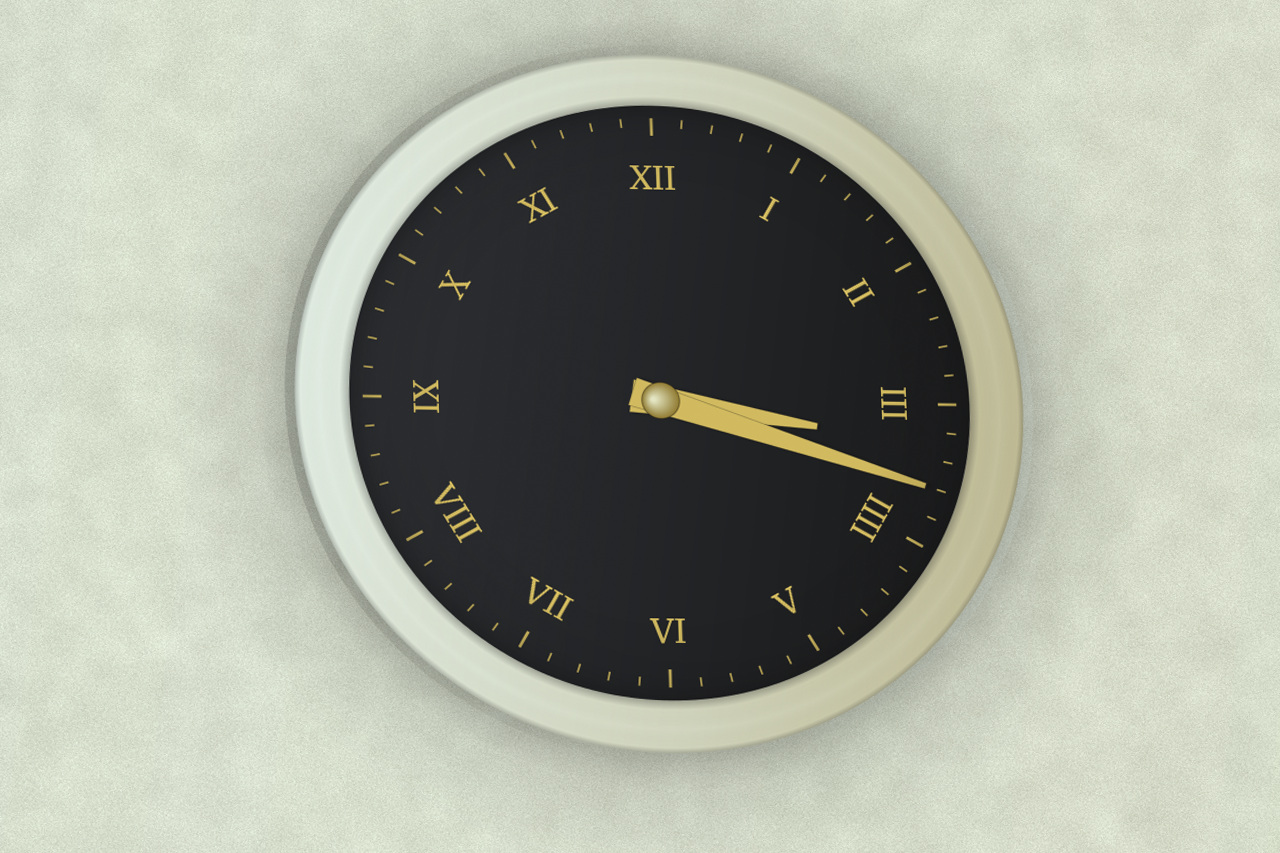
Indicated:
3.18
